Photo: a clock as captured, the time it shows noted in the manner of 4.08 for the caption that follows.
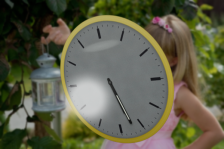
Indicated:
5.27
